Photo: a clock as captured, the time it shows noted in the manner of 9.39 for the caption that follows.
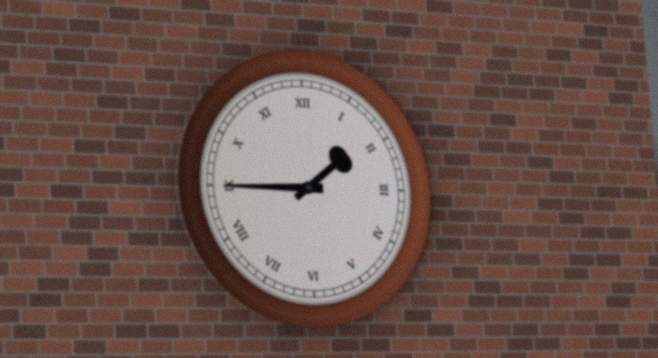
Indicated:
1.45
